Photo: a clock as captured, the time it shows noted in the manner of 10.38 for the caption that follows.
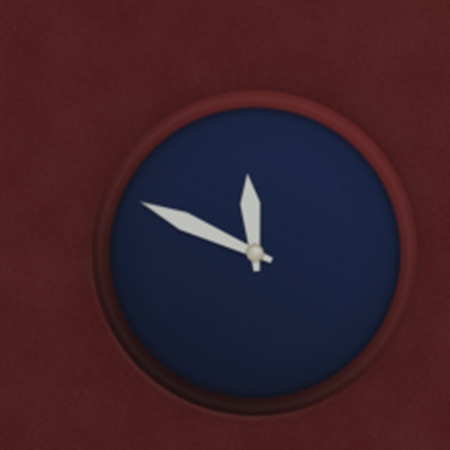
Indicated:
11.49
